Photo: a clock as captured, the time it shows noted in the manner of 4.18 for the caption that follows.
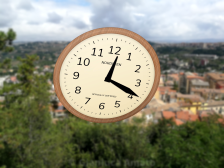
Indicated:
12.19
